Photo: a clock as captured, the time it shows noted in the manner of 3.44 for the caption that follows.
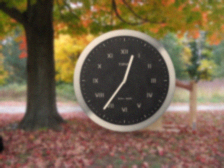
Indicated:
12.36
